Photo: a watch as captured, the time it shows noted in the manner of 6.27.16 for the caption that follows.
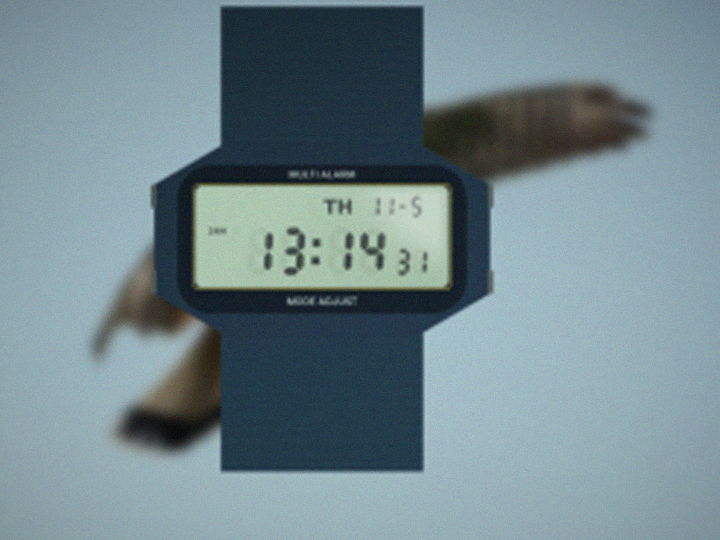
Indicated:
13.14.31
